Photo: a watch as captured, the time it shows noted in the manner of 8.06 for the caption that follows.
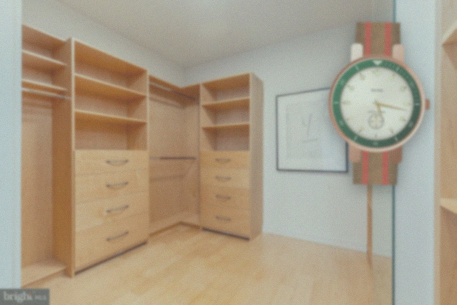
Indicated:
5.17
